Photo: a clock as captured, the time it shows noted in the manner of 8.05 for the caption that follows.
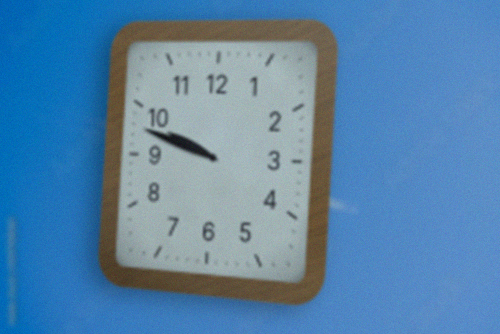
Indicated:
9.48
